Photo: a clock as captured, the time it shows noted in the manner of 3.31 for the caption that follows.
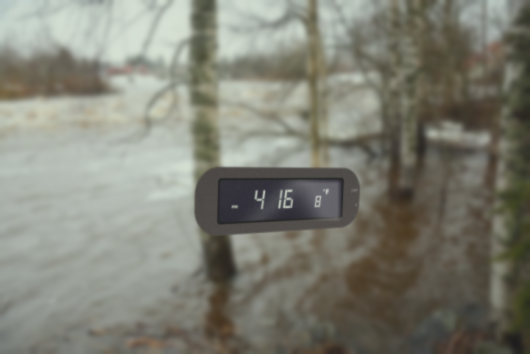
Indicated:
4.16
